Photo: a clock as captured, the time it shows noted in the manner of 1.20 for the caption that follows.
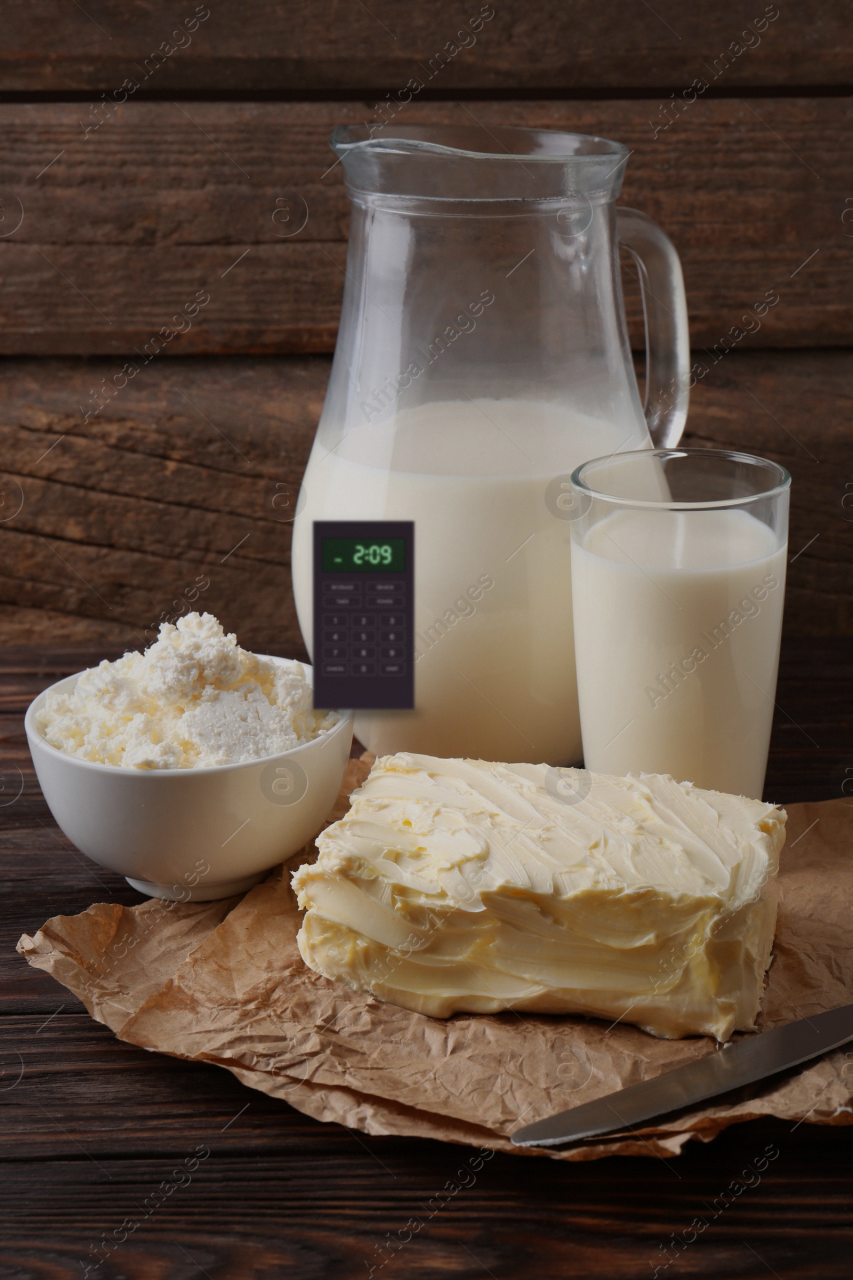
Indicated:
2.09
